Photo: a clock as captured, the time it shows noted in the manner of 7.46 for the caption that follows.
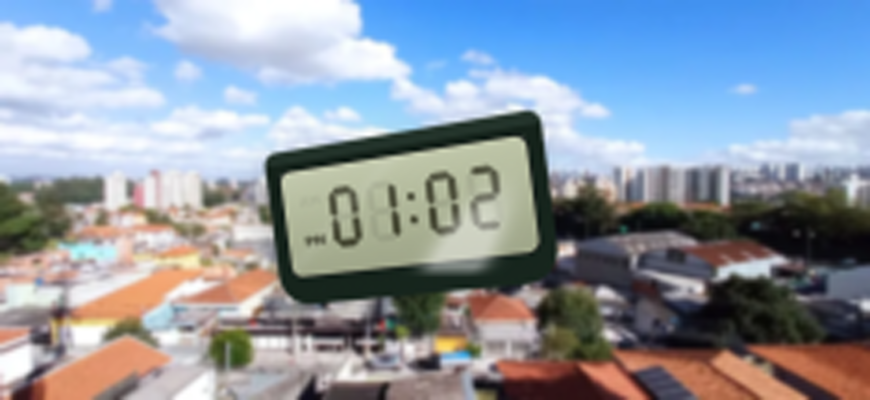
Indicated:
1.02
